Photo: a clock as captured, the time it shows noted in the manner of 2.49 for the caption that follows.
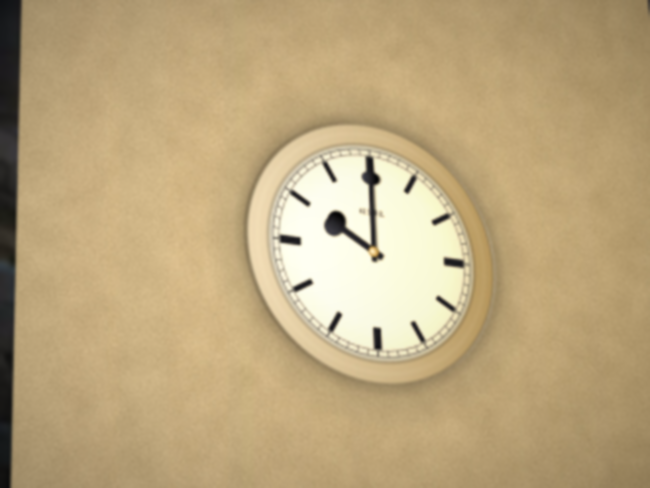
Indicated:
10.00
